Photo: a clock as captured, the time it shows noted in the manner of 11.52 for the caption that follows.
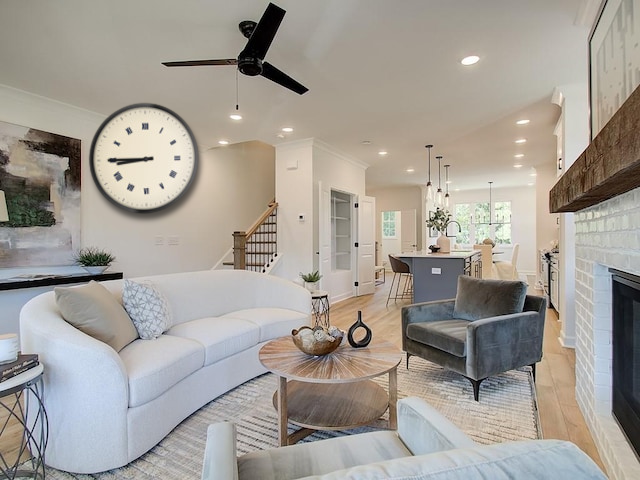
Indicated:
8.45
